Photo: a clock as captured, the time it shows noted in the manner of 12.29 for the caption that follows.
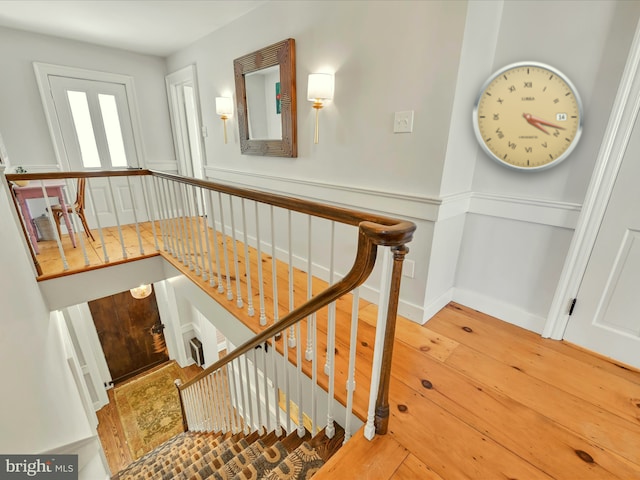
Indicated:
4.18
